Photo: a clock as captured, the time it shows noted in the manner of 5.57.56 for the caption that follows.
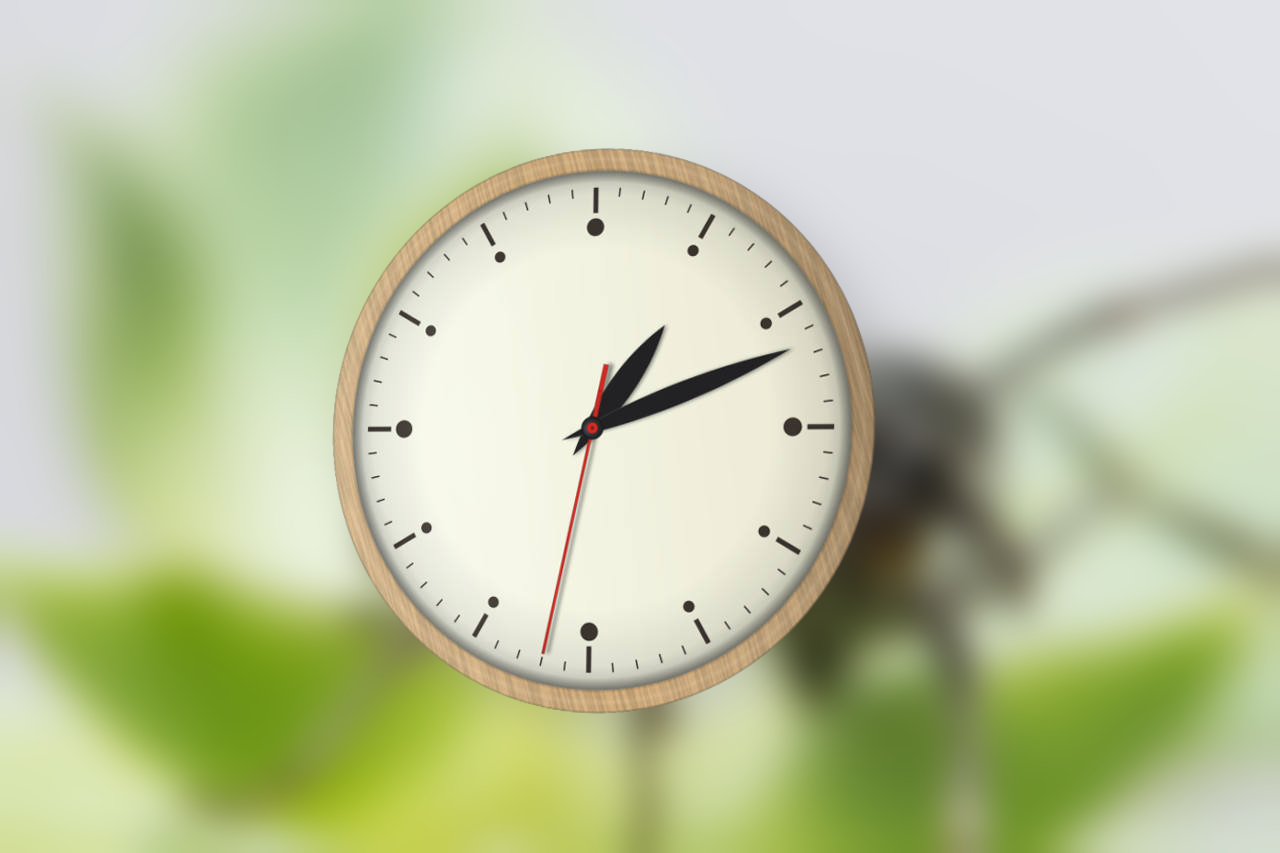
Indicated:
1.11.32
